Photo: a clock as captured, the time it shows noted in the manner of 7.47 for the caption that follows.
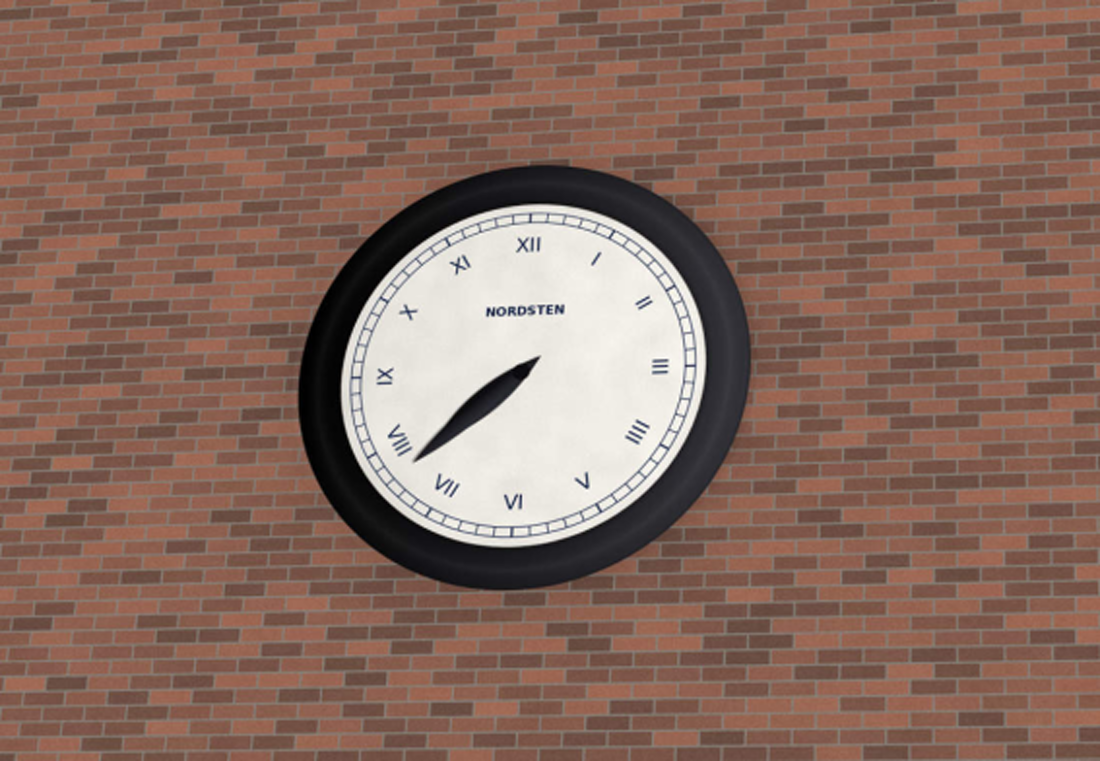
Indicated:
7.38
